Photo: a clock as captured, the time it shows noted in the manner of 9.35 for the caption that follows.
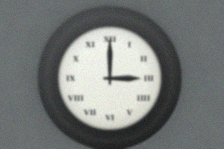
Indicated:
3.00
